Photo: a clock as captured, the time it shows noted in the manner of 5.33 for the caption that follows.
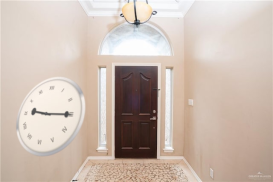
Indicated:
9.15
